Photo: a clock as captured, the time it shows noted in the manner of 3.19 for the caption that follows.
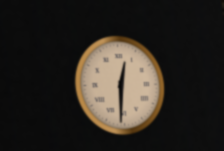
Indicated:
12.31
